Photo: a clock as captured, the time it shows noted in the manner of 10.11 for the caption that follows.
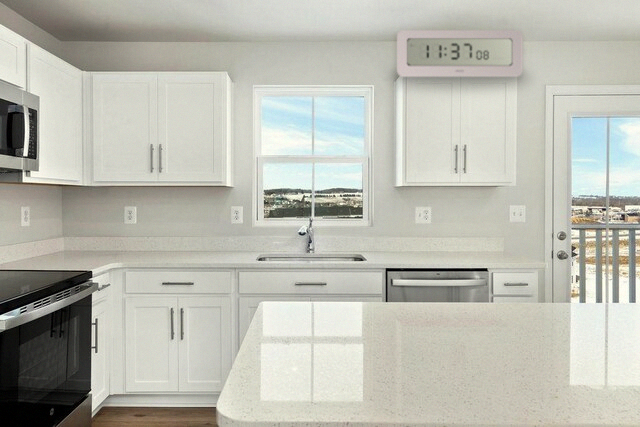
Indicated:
11.37
